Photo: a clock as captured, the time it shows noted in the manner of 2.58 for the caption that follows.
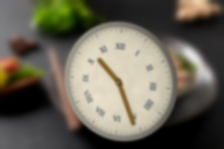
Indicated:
10.26
